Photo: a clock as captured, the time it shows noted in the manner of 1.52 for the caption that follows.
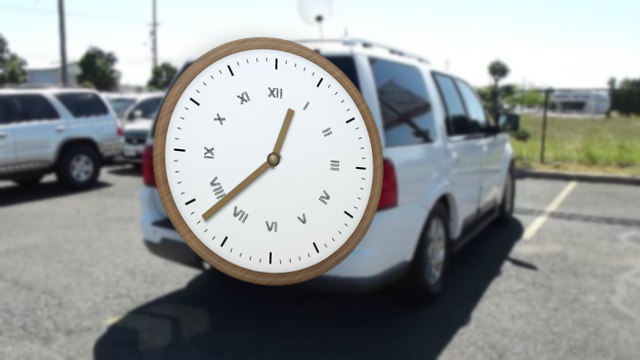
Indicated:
12.38
